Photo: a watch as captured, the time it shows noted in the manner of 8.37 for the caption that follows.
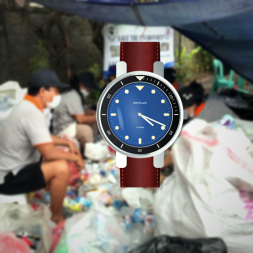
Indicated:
4.19
